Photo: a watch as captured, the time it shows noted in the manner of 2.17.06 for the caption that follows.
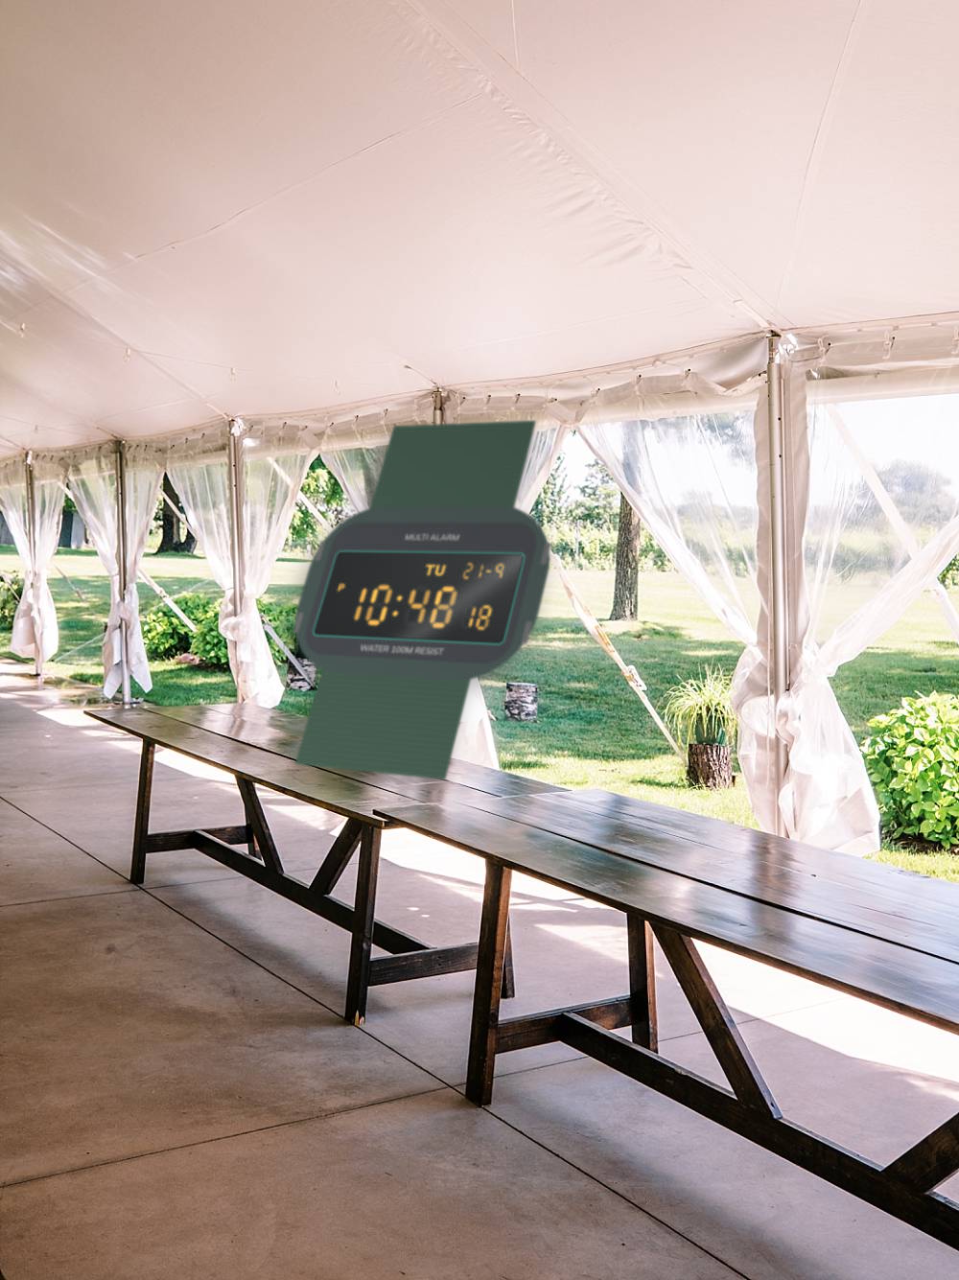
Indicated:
10.48.18
